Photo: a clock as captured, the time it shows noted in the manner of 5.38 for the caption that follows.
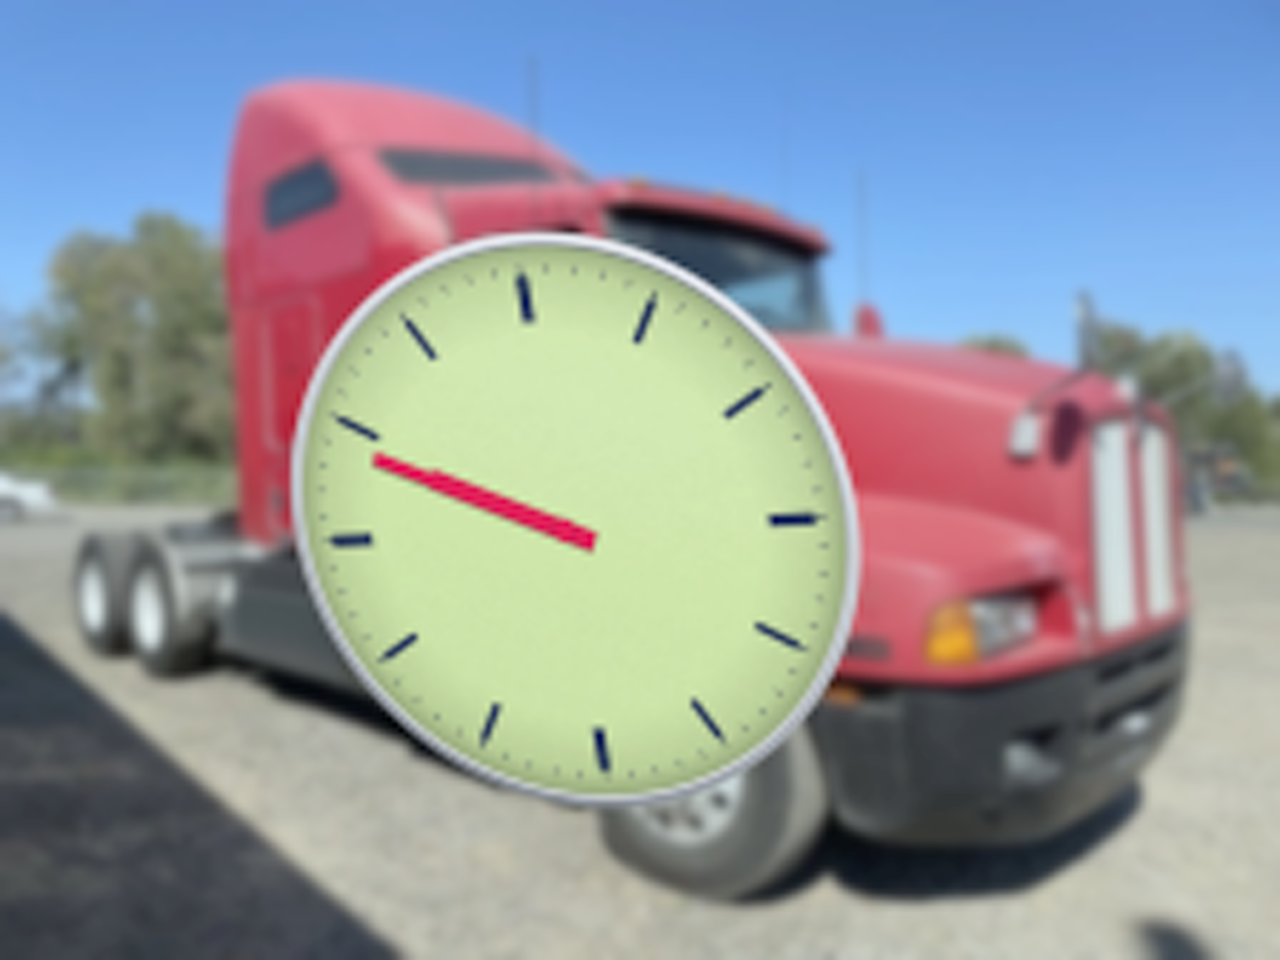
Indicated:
9.49
